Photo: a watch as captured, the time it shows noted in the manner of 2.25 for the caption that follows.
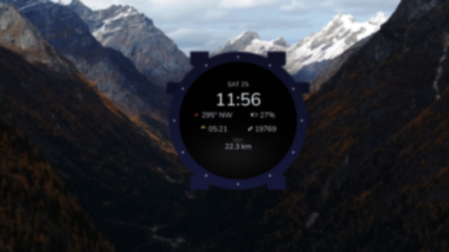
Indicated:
11.56
